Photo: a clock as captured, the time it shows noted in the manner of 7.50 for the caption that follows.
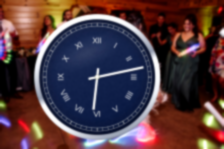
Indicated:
6.13
